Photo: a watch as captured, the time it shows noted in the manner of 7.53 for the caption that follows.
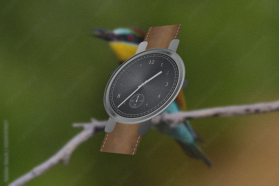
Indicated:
1.36
